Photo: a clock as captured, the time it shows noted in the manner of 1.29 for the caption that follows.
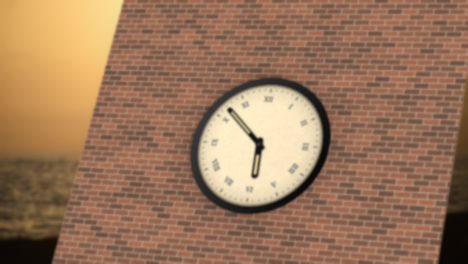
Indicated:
5.52
